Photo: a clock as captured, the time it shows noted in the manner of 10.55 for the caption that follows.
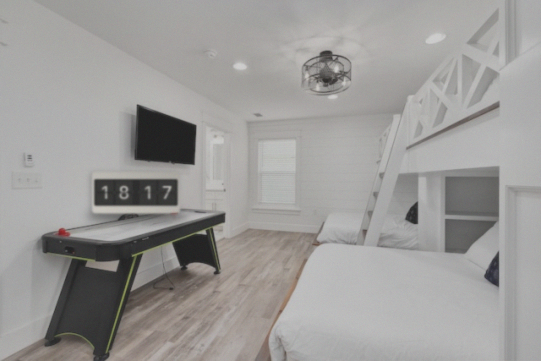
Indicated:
18.17
